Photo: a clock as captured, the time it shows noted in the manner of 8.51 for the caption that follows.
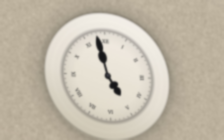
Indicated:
4.58
